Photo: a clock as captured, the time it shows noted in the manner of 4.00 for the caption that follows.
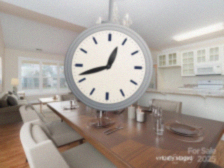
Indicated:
12.42
